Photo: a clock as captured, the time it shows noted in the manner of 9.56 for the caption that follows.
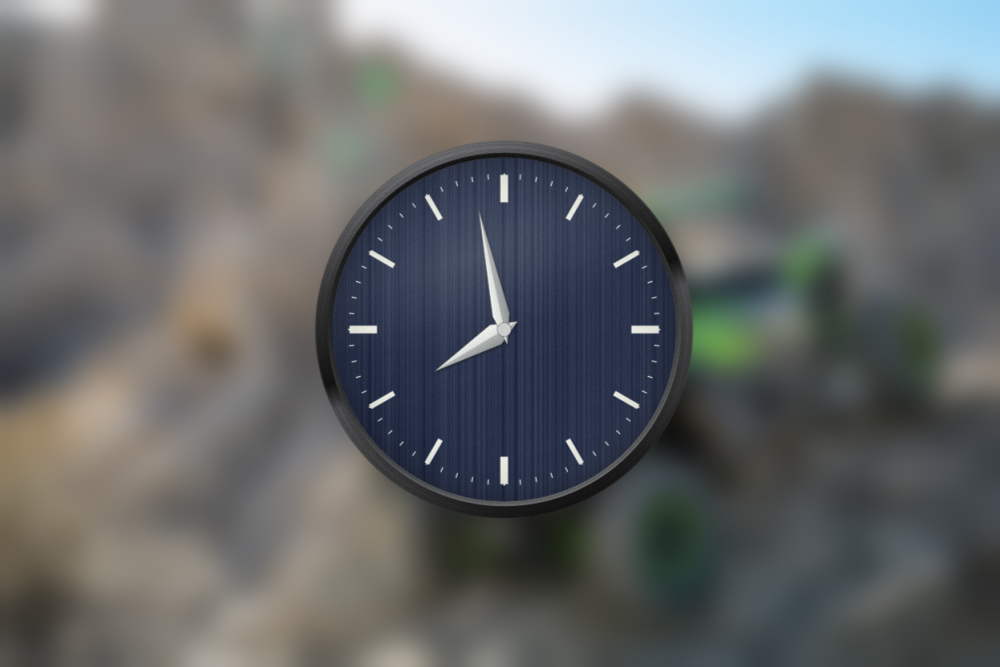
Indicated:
7.58
